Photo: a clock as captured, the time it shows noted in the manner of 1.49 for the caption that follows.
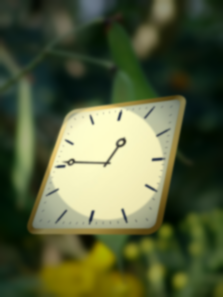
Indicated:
12.46
